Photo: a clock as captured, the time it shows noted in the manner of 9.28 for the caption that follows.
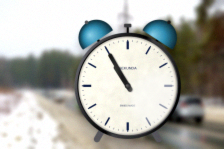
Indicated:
10.55
